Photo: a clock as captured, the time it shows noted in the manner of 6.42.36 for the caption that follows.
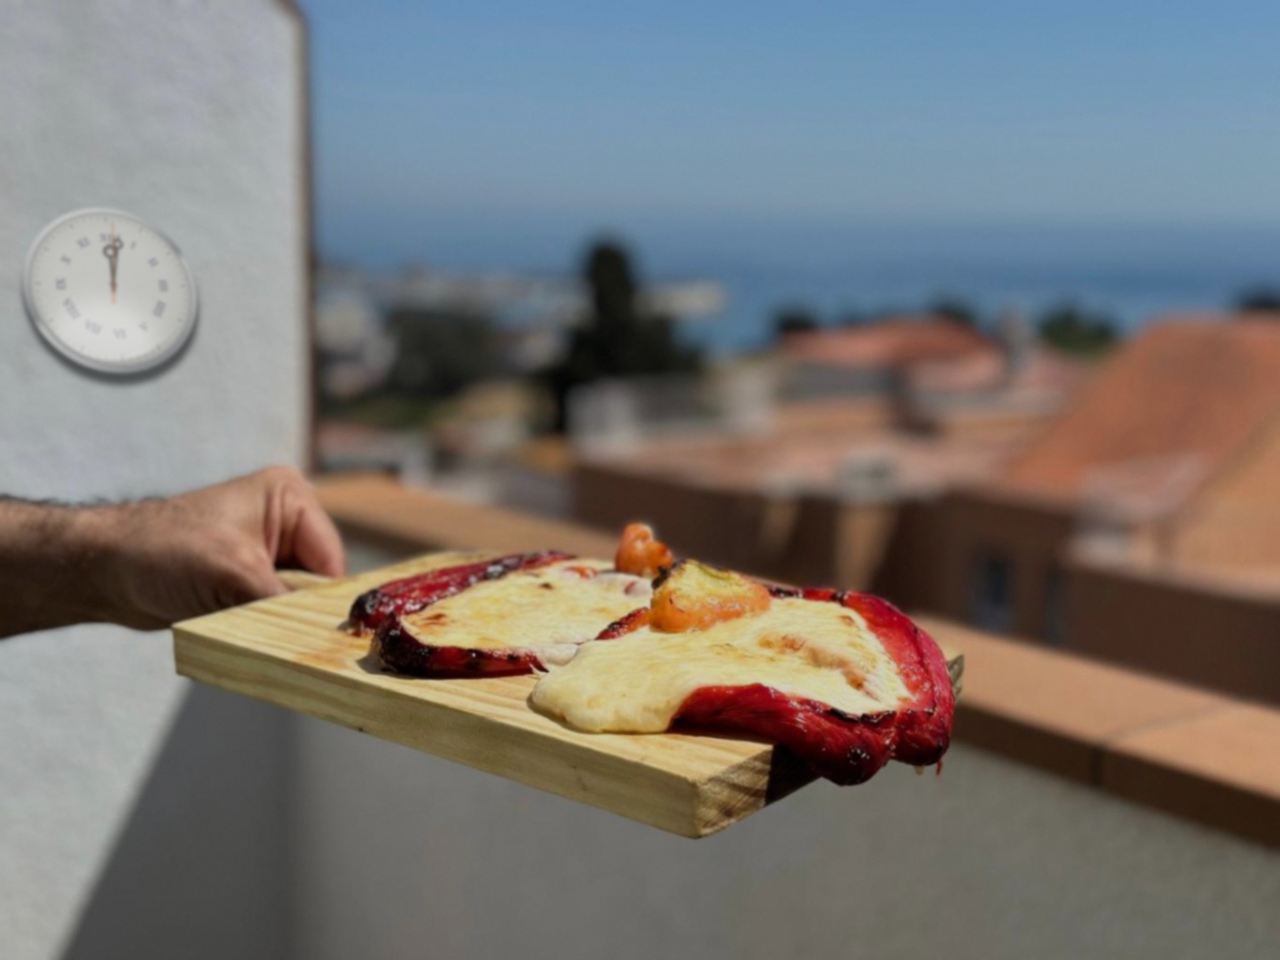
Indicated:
12.02.01
